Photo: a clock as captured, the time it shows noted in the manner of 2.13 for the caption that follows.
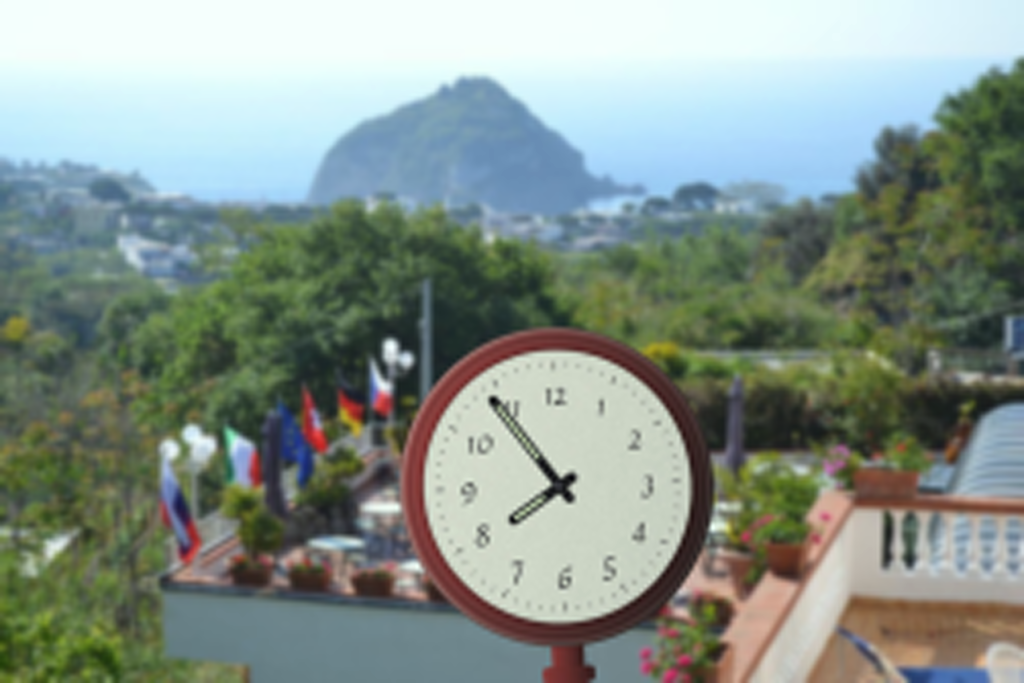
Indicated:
7.54
